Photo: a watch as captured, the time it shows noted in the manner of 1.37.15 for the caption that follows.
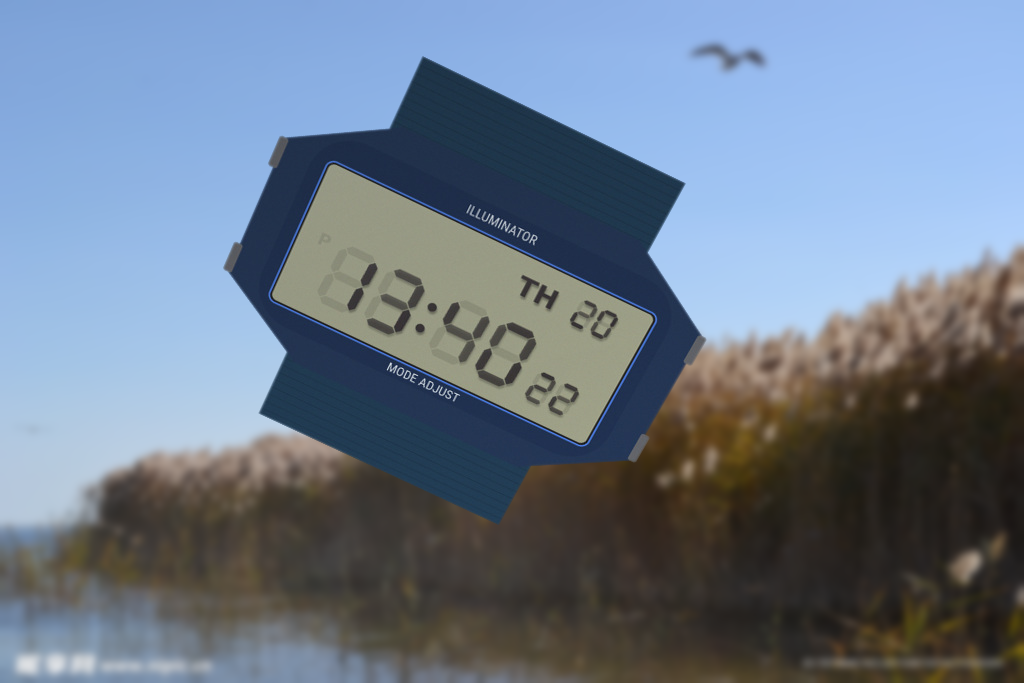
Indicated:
13.40.22
